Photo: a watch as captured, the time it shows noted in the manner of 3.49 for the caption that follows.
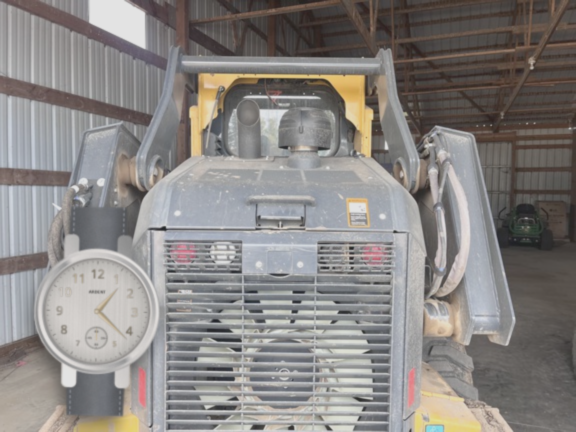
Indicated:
1.22
